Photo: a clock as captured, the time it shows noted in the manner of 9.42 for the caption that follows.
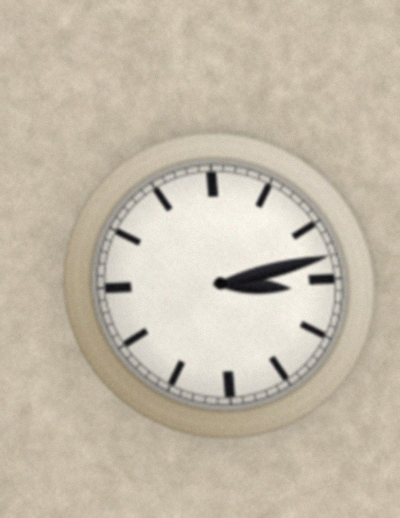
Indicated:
3.13
